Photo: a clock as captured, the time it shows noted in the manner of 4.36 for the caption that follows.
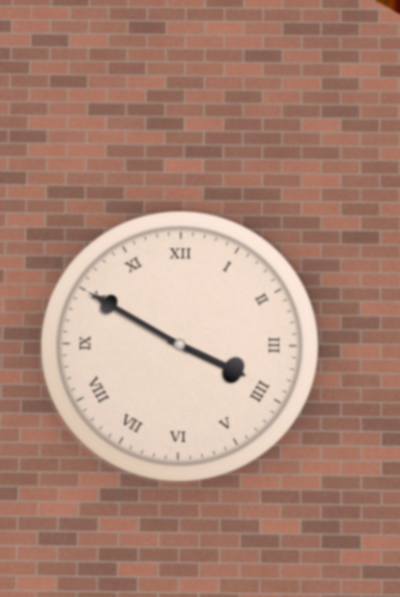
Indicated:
3.50
